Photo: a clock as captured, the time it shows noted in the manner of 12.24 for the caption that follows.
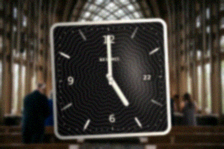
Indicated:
5.00
